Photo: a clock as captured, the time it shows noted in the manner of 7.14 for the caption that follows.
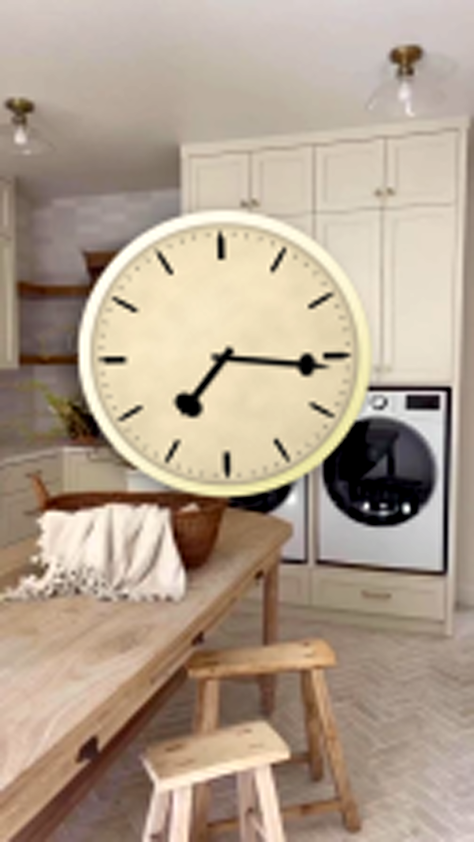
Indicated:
7.16
